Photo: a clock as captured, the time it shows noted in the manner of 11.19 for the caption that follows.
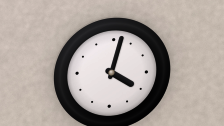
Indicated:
4.02
